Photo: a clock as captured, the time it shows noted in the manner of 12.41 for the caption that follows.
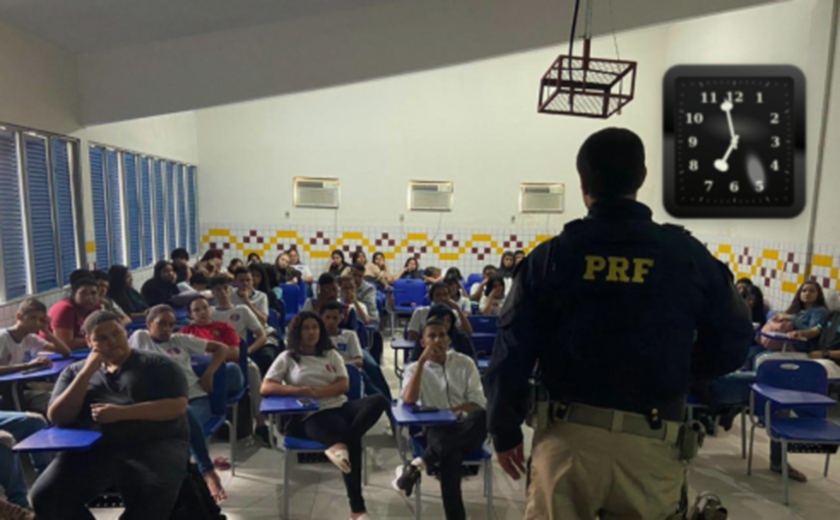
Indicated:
6.58
